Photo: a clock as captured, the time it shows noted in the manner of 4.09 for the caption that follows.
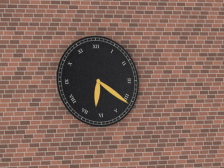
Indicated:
6.21
